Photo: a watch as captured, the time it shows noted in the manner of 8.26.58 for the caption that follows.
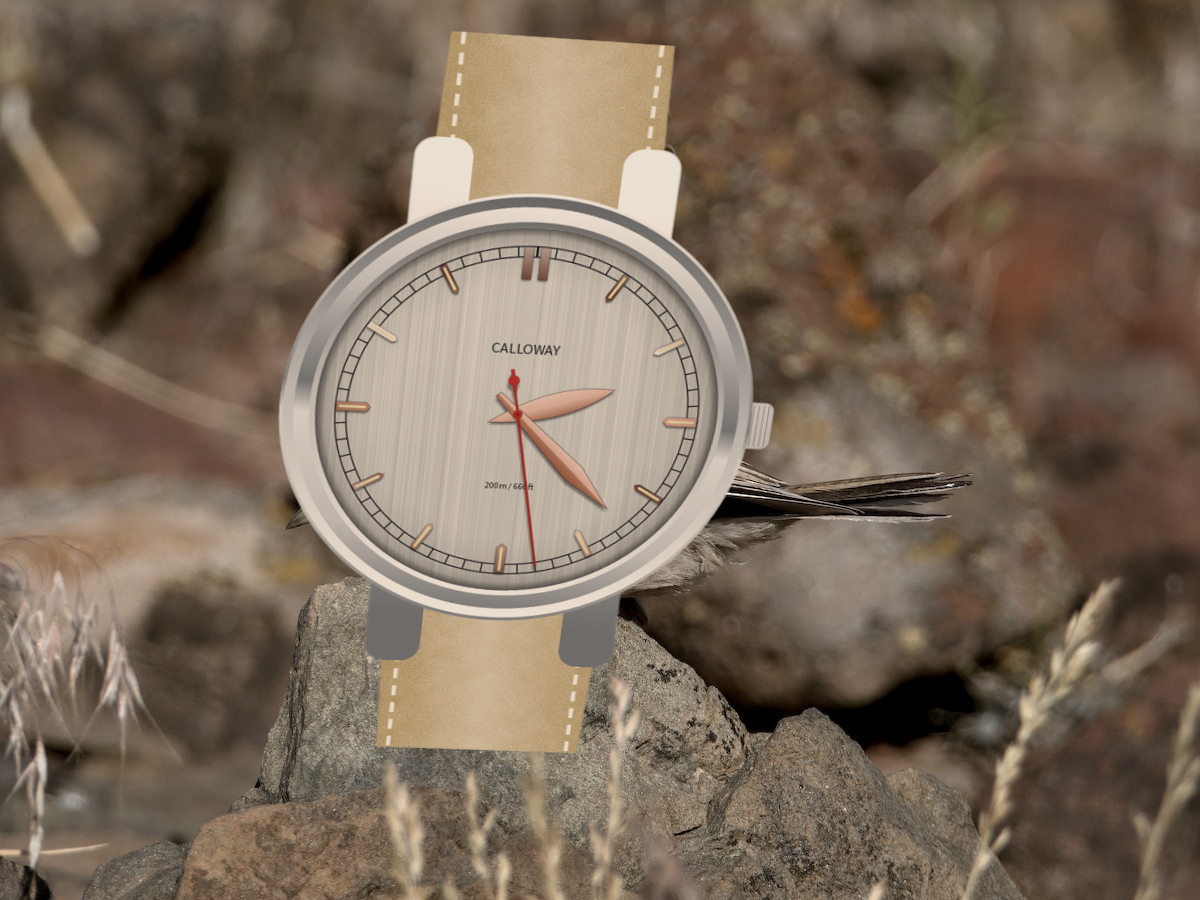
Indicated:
2.22.28
